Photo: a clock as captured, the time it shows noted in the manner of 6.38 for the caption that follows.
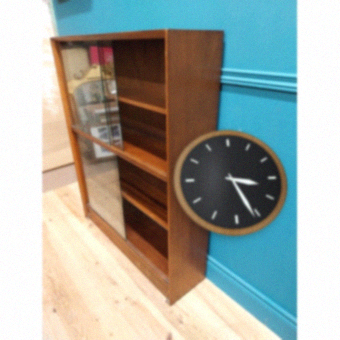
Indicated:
3.26
